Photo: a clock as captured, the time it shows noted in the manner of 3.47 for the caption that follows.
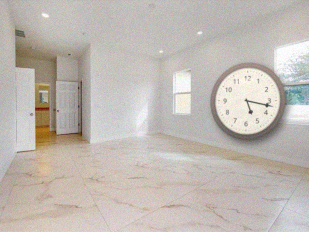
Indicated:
5.17
